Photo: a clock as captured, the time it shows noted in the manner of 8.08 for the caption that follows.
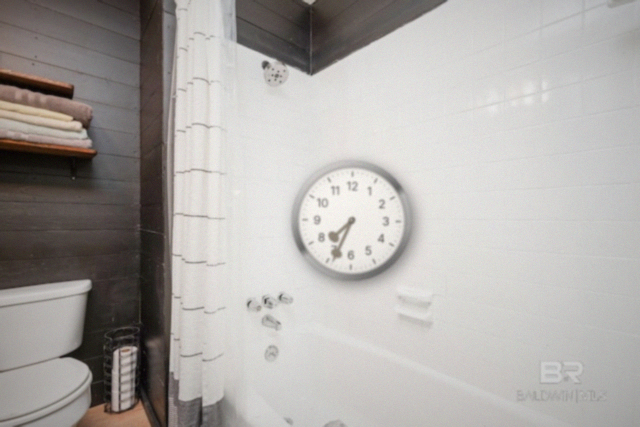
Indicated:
7.34
